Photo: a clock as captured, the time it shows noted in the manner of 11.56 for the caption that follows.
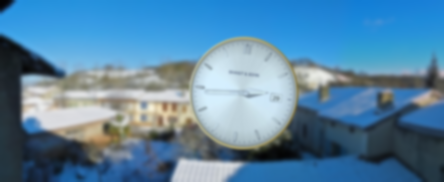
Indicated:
2.44
